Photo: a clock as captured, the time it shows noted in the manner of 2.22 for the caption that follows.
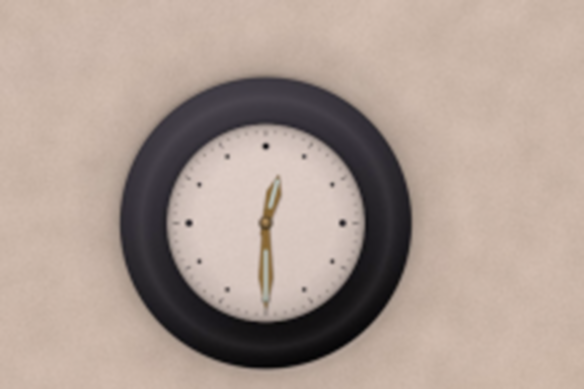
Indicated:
12.30
